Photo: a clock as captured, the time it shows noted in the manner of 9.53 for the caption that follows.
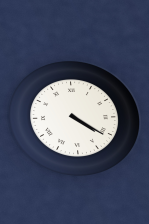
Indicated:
4.21
